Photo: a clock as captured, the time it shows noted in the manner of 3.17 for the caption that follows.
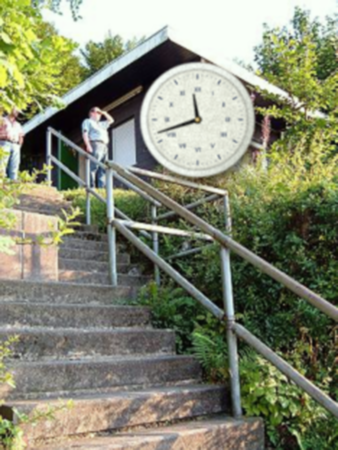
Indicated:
11.42
